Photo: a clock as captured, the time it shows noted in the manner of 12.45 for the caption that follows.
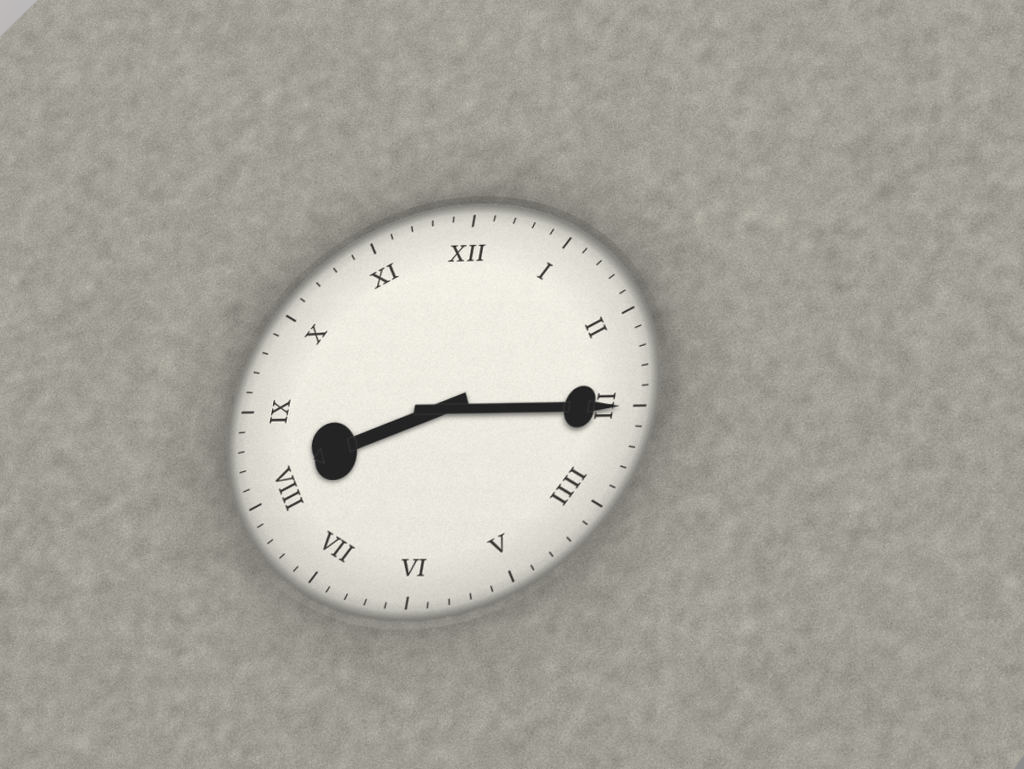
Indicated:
8.15
